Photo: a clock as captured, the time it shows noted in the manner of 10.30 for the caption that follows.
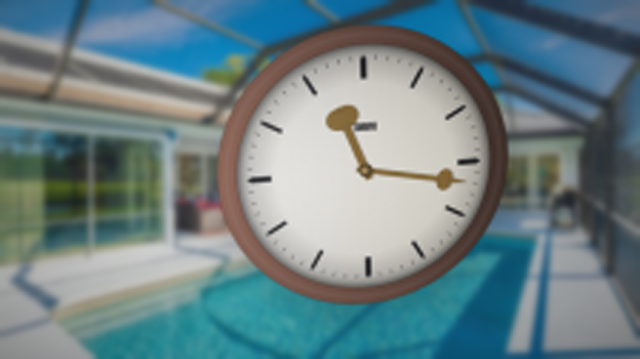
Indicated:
11.17
